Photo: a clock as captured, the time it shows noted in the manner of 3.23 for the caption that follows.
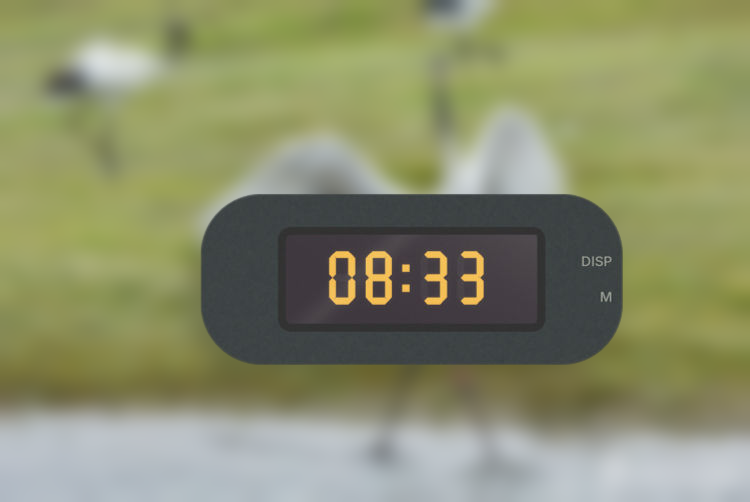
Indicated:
8.33
